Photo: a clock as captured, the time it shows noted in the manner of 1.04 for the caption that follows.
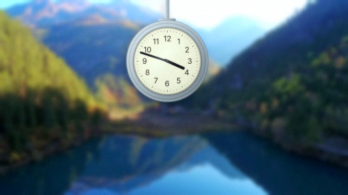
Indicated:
3.48
